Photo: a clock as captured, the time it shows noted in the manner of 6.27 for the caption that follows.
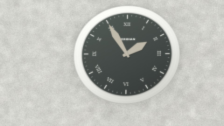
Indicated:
1.55
